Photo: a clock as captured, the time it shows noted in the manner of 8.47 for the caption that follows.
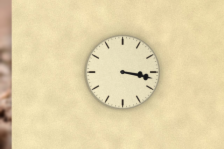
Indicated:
3.17
